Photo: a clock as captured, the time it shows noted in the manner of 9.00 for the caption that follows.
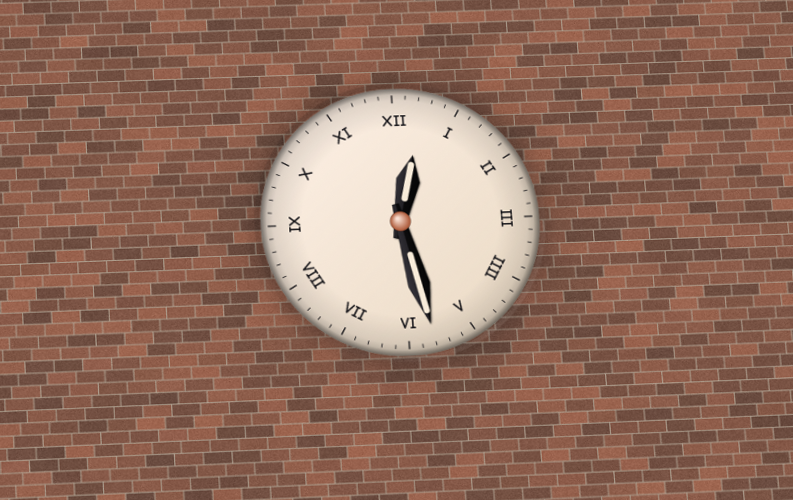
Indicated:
12.28
